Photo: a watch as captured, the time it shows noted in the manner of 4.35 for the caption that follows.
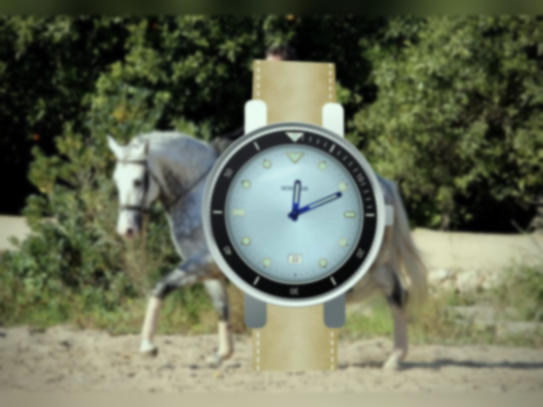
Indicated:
12.11
